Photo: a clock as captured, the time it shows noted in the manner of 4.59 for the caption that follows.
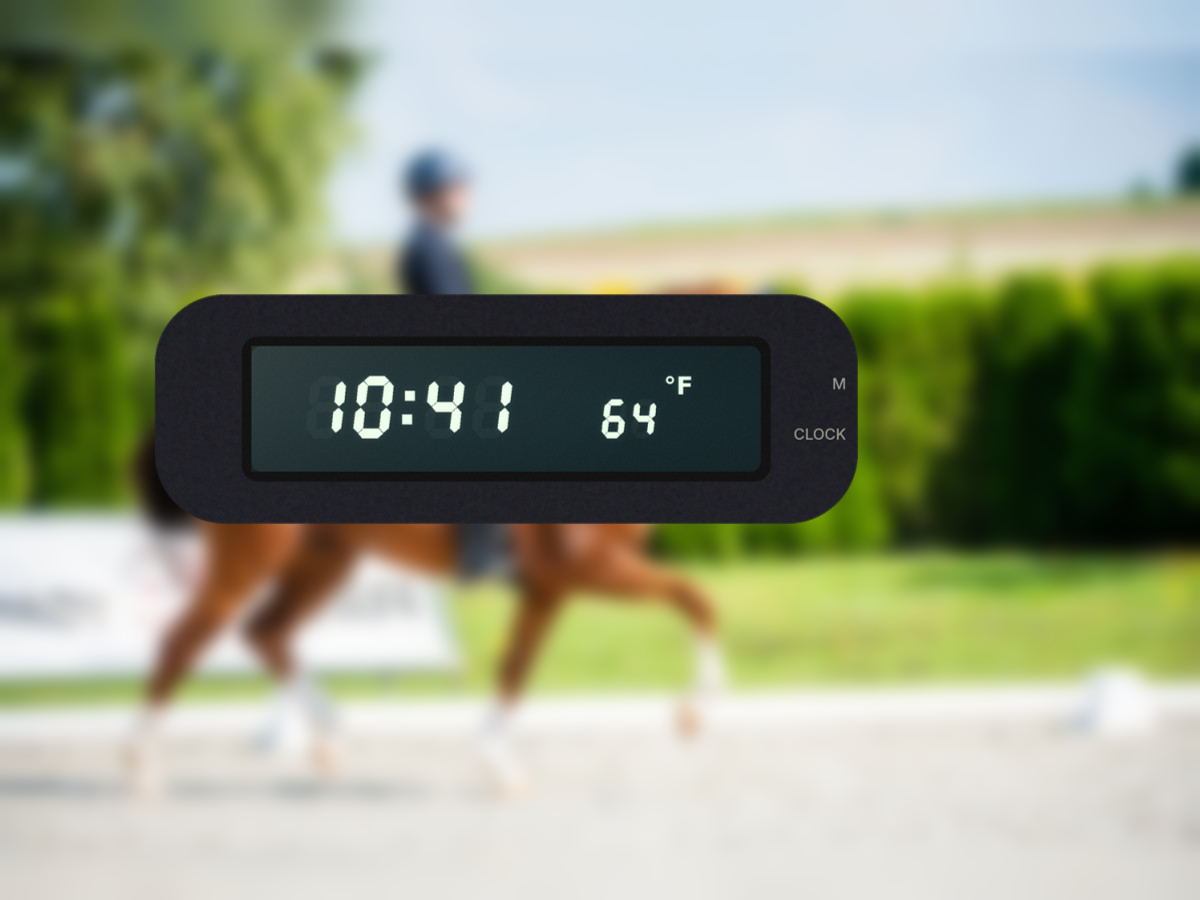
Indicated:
10.41
